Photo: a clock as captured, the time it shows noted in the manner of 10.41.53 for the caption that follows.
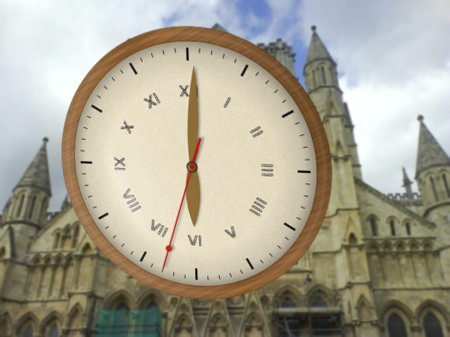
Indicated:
6.00.33
